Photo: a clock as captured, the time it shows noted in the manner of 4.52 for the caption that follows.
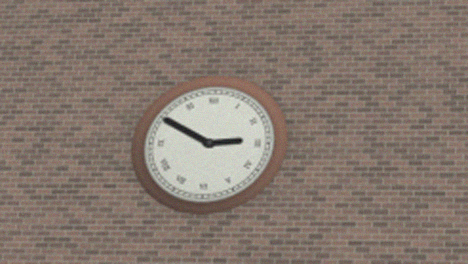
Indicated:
2.50
